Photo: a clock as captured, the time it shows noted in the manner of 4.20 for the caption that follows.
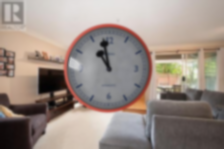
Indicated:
10.58
